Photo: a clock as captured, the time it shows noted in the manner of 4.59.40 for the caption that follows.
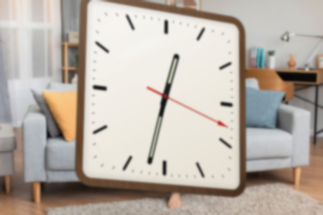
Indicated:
12.32.18
